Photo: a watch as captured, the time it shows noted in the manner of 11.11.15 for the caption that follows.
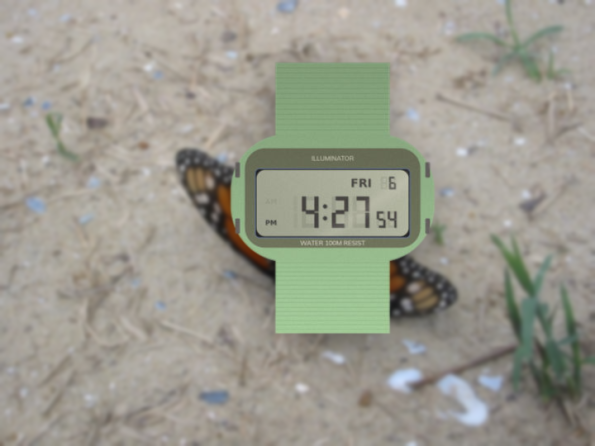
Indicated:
4.27.54
